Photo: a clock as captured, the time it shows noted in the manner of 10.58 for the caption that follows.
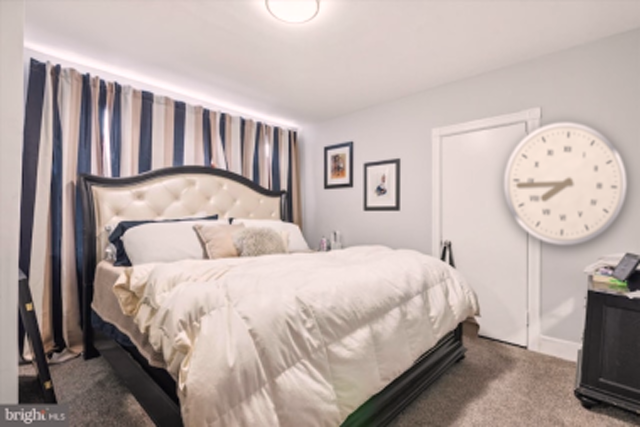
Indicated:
7.44
